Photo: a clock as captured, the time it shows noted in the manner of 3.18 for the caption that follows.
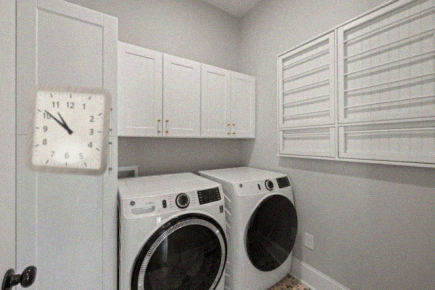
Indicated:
10.51
